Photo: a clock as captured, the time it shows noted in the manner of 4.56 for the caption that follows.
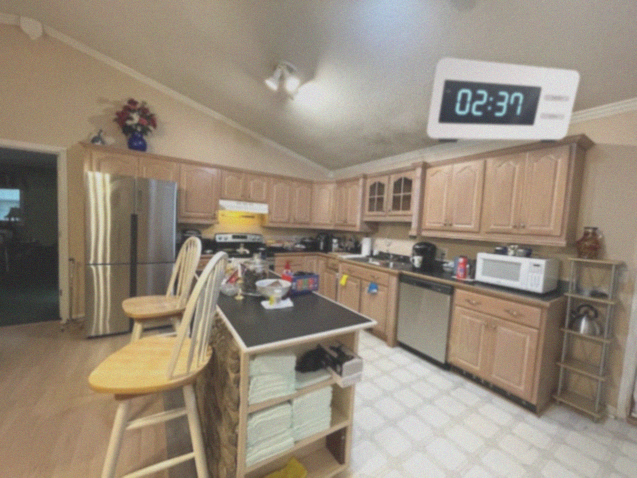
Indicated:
2.37
